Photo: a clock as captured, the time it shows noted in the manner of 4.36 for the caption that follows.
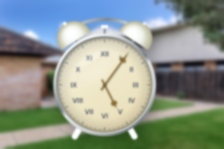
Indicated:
5.06
